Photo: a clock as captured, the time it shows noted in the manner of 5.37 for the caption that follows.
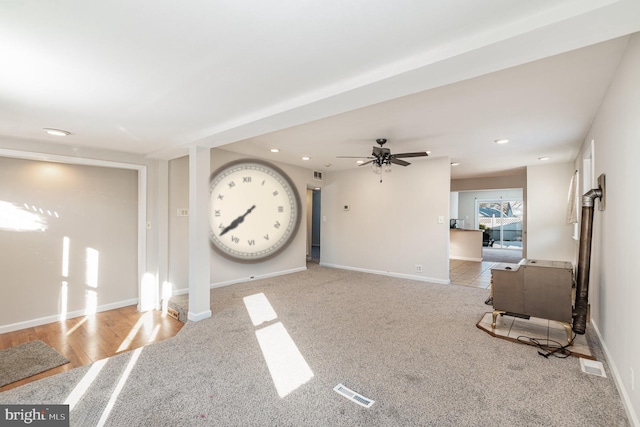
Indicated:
7.39
